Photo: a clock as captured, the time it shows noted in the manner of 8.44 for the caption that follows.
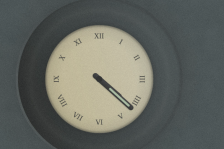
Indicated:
4.22
